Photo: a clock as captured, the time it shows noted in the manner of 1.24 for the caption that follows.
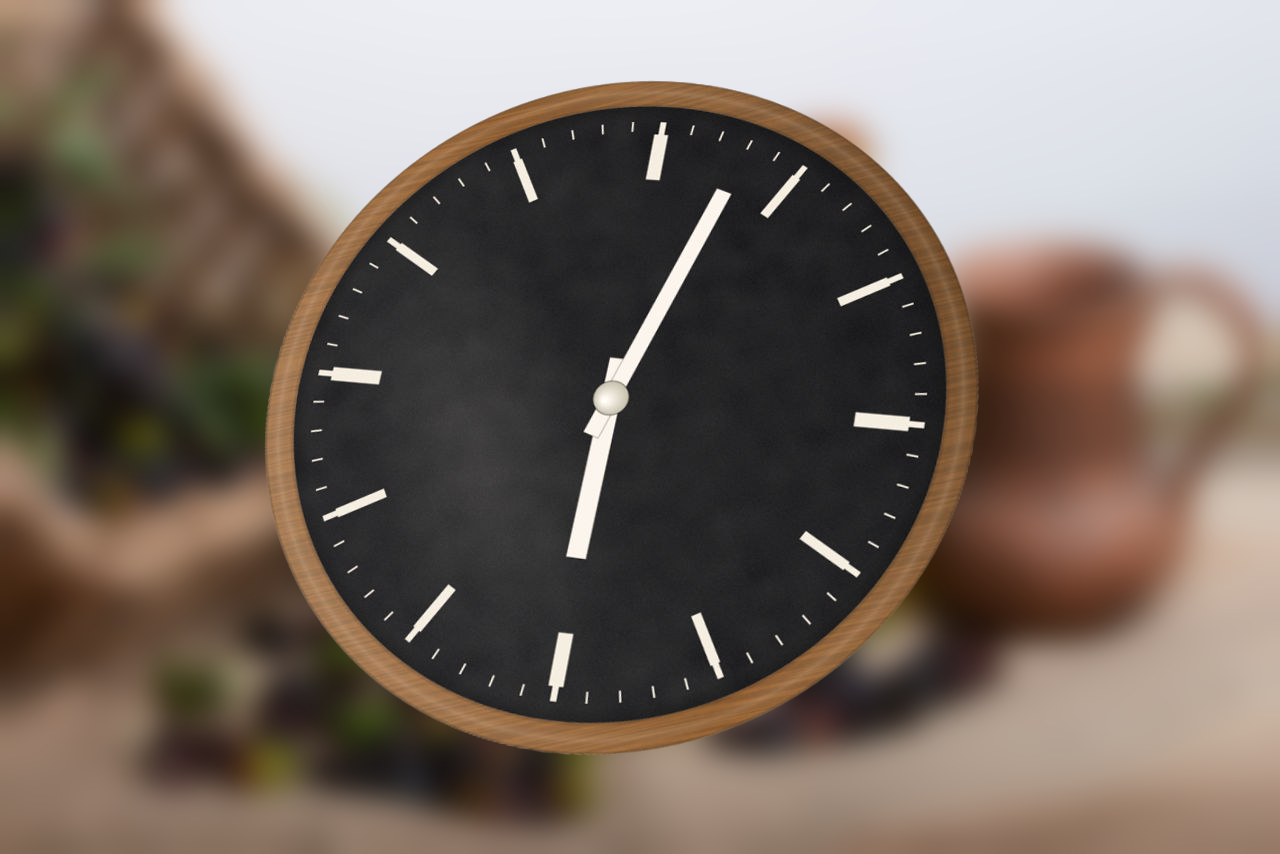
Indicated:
6.03
